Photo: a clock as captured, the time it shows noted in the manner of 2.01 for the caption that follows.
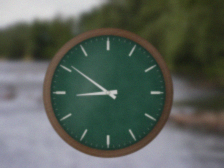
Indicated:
8.51
